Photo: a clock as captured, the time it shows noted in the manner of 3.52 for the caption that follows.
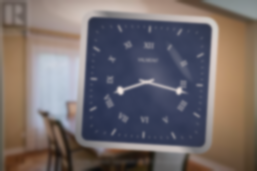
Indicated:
8.17
